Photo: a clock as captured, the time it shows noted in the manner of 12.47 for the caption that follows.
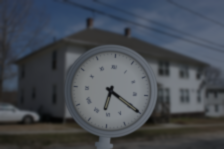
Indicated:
6.20
